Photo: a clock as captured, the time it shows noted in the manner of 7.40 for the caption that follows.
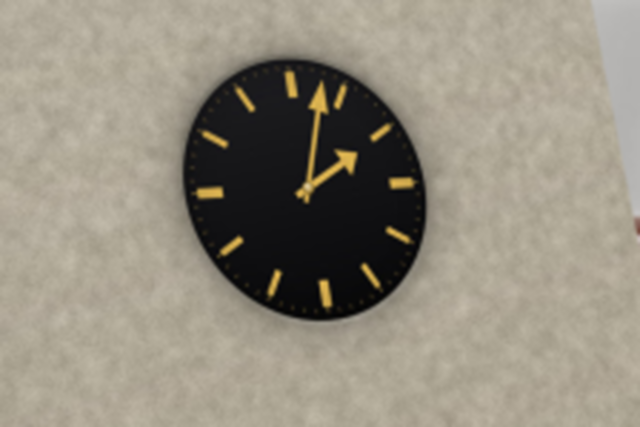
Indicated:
2.03
